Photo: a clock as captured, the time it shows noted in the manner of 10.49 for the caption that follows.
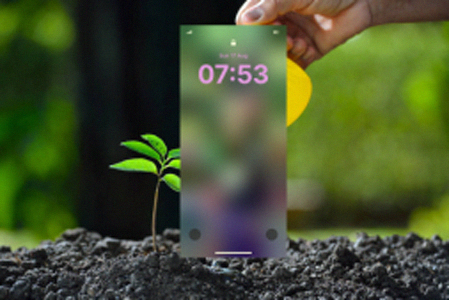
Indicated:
7.53
